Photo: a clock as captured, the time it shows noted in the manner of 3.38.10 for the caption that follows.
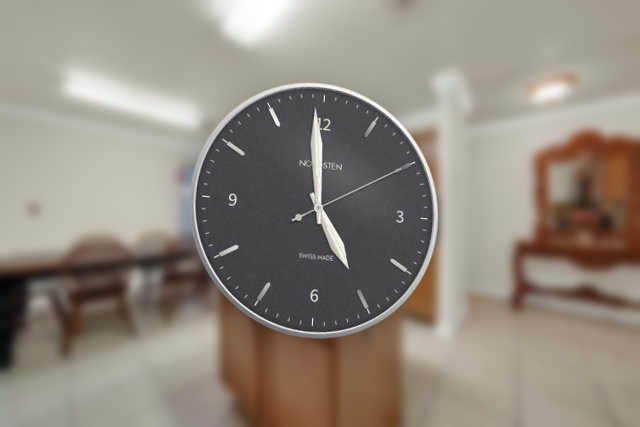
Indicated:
4.59.10
